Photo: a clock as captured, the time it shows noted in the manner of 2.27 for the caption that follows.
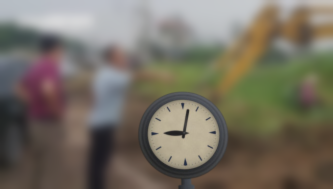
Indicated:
9.02
